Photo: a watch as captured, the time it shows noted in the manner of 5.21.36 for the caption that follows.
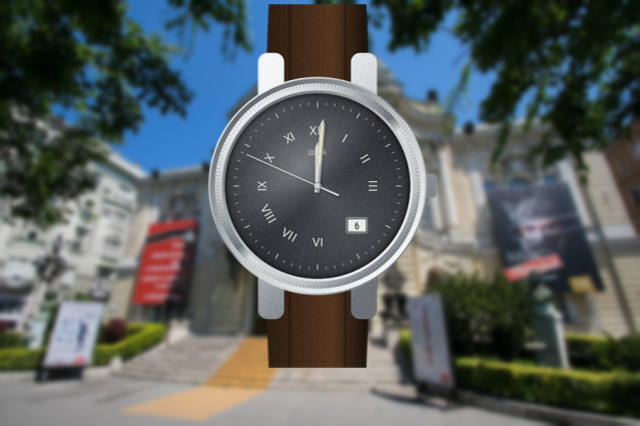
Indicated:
12.00.49
